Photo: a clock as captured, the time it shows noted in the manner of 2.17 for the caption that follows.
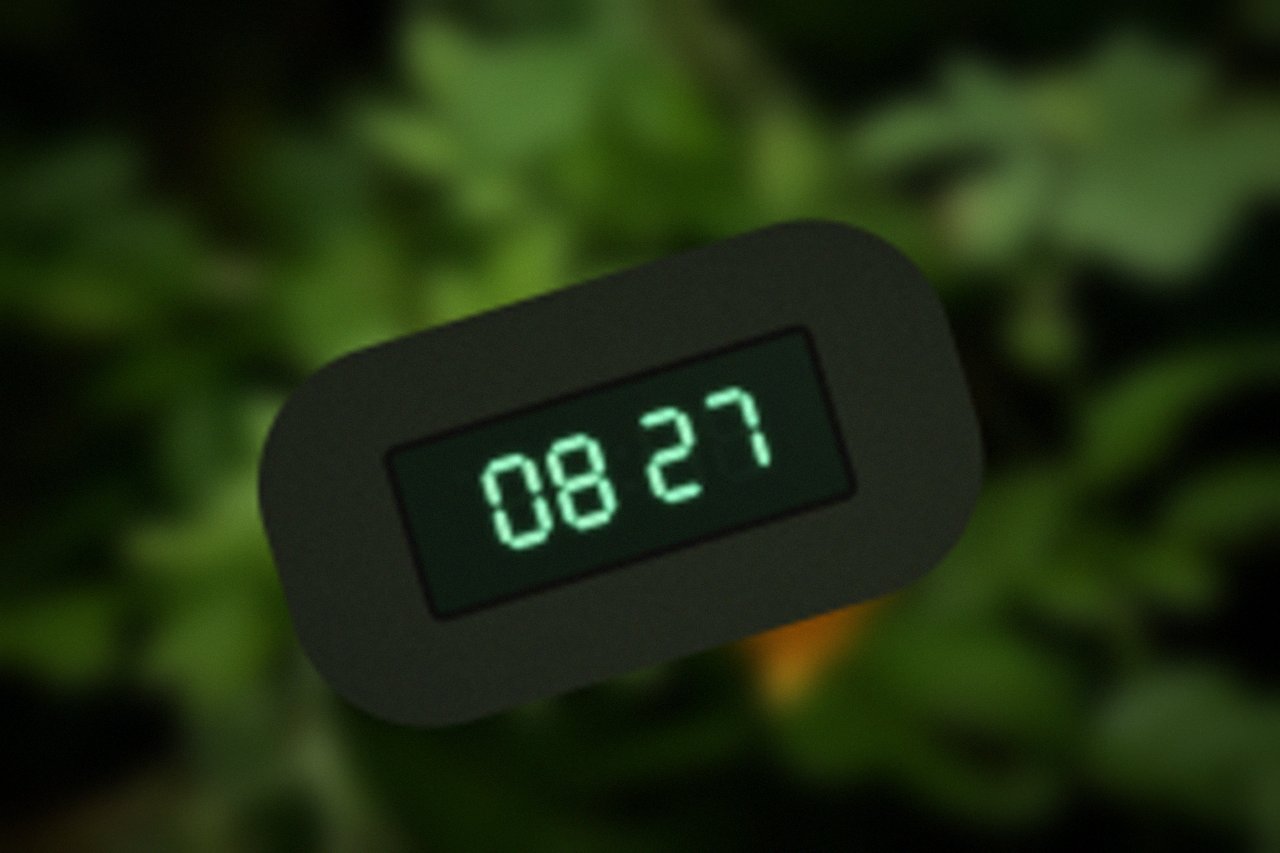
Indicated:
8.27
